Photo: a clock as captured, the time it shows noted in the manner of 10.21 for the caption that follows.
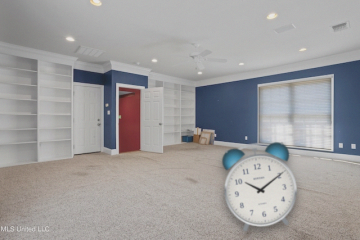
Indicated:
10.10
